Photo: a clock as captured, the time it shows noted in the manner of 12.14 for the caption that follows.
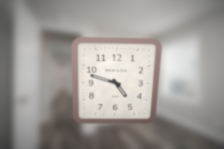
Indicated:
4.48
